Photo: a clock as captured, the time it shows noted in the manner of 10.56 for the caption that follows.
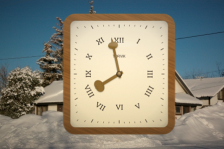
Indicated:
7.58
